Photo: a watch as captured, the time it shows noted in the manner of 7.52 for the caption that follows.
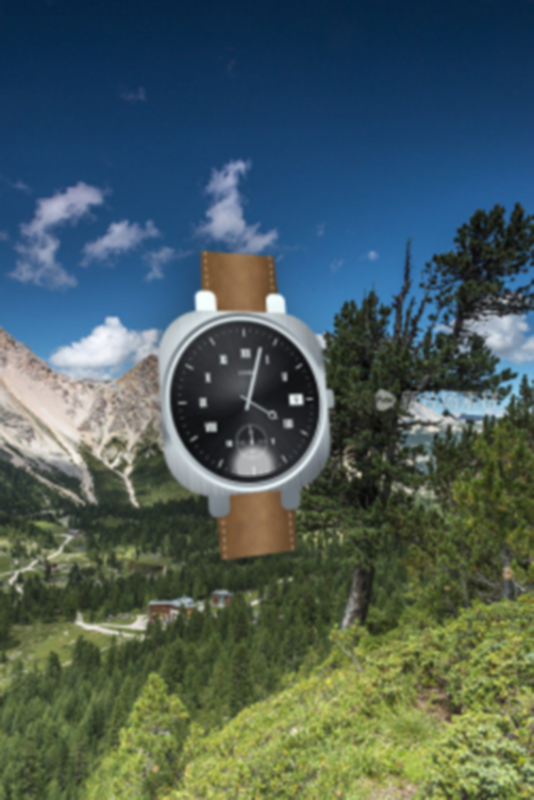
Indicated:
4.03
